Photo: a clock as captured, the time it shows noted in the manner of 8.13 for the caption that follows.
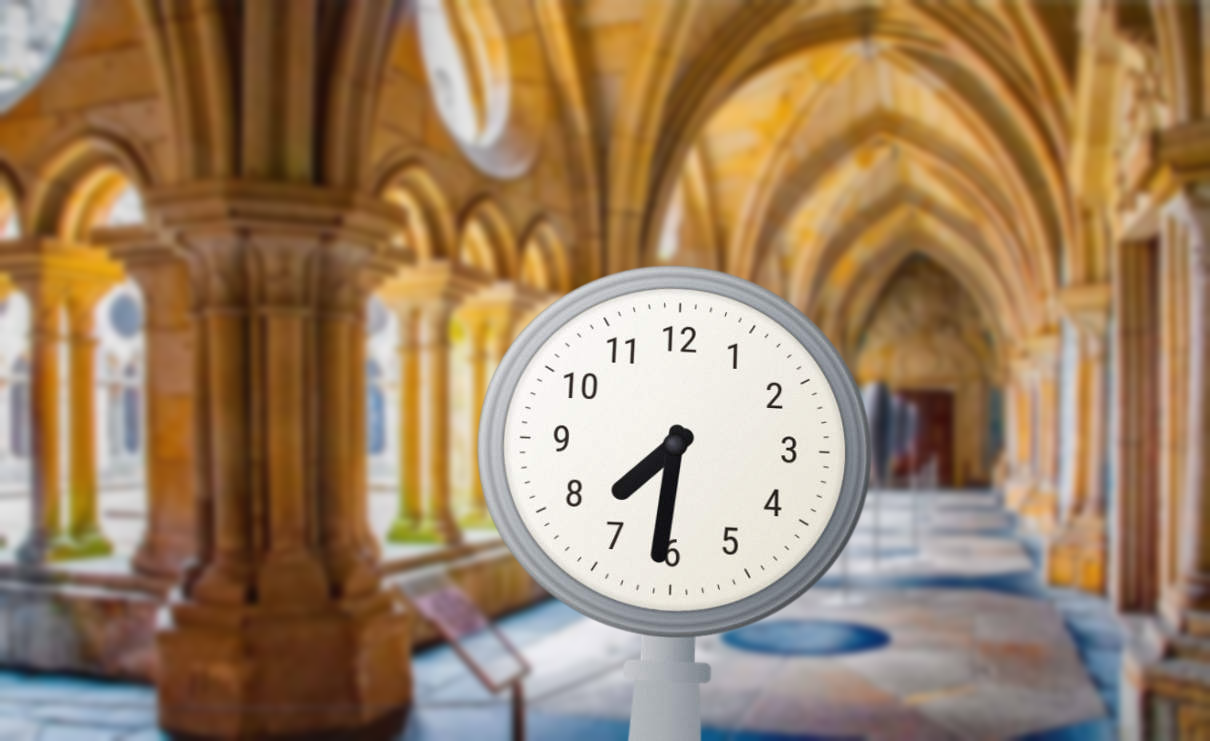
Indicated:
7.31
